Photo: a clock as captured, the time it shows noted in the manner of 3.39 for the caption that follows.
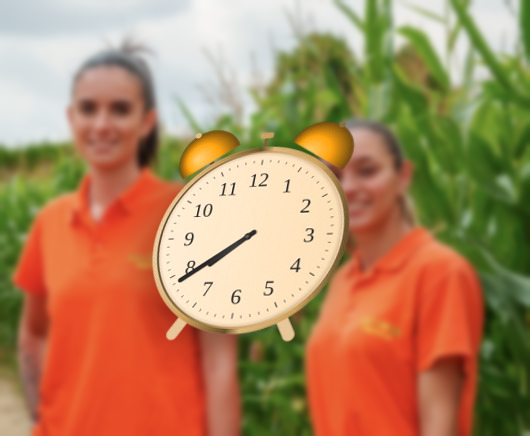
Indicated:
7.39
